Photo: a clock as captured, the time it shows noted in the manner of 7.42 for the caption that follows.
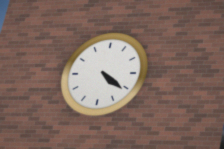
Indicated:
4.21
